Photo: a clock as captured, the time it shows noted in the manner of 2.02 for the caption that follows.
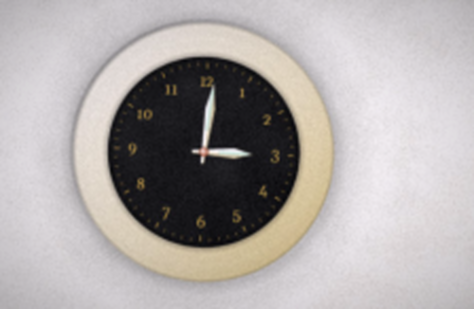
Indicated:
3.01
